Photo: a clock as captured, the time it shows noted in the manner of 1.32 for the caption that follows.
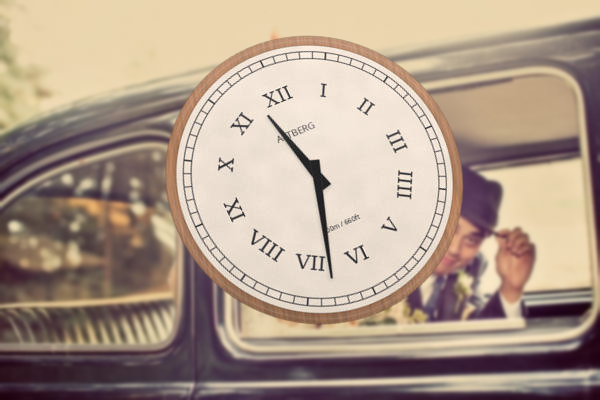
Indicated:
11.33
